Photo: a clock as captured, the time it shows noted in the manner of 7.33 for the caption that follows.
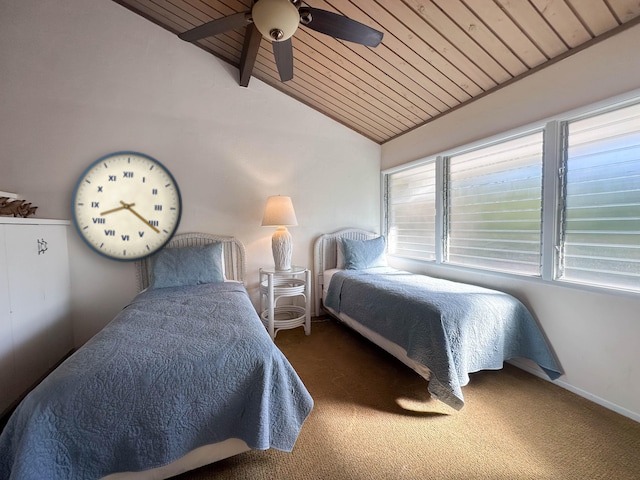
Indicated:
8.21
